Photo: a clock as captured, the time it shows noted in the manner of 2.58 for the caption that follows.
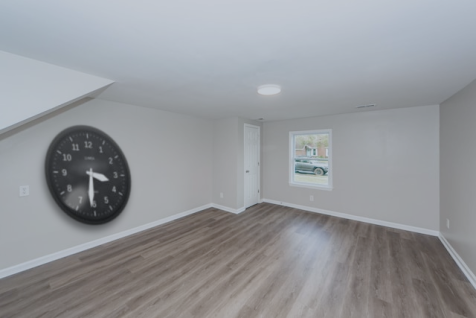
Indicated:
3.31
